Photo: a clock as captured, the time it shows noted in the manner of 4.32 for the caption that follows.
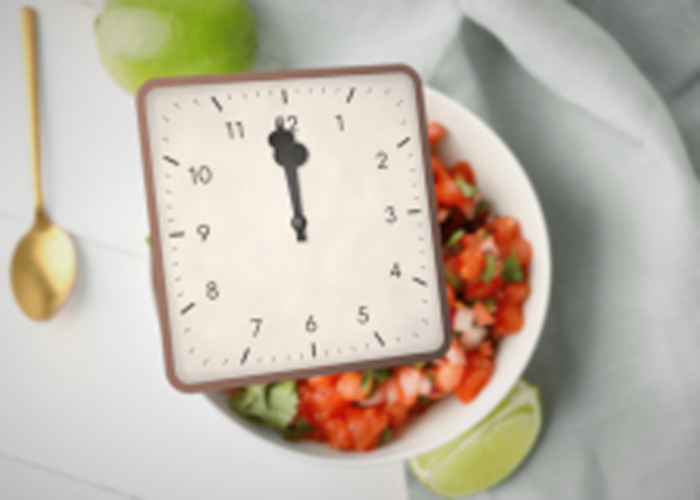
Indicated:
11.59
